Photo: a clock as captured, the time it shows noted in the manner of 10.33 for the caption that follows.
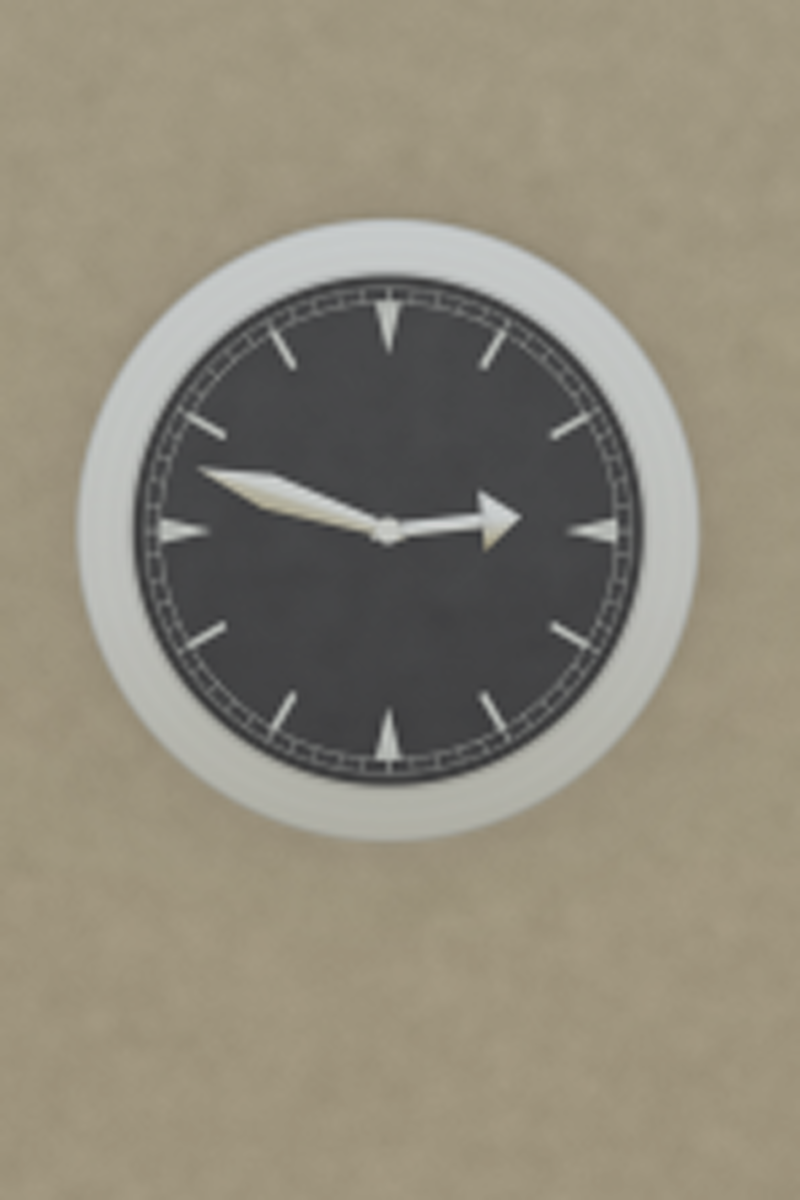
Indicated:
2.48
